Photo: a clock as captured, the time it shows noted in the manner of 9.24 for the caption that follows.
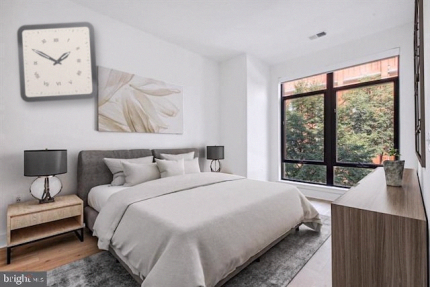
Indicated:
1.50
